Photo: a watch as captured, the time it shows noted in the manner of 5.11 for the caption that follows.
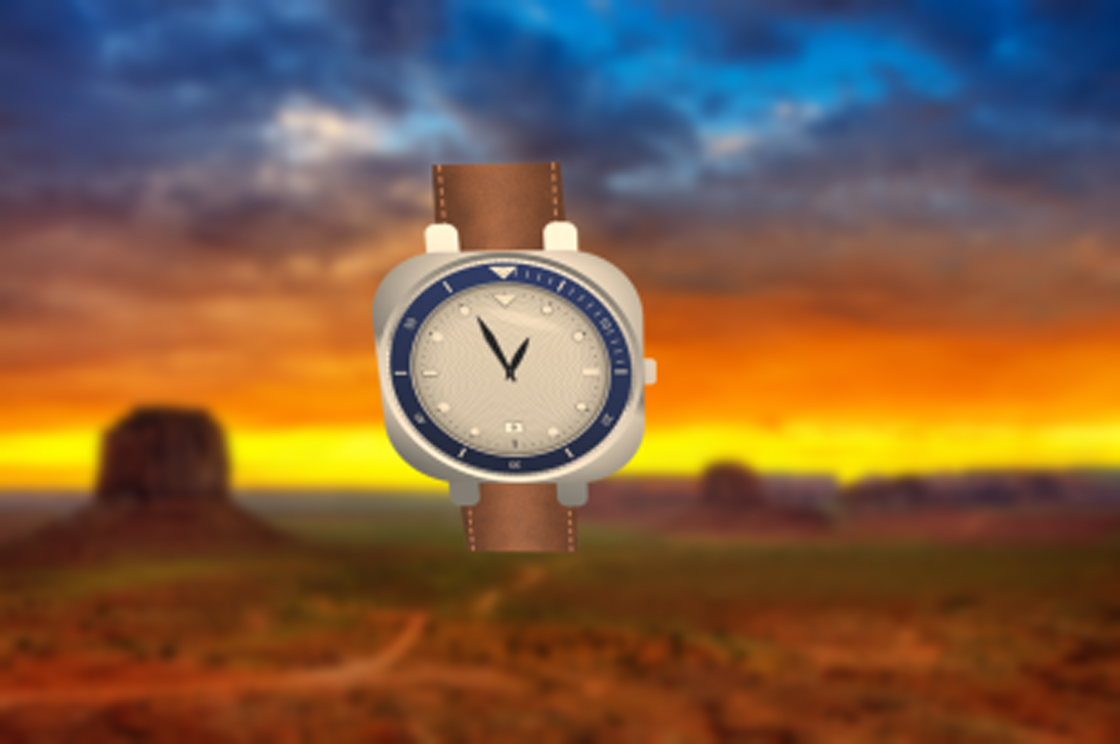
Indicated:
12.56
